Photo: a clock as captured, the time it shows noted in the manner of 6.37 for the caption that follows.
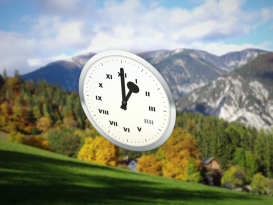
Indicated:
1.00
